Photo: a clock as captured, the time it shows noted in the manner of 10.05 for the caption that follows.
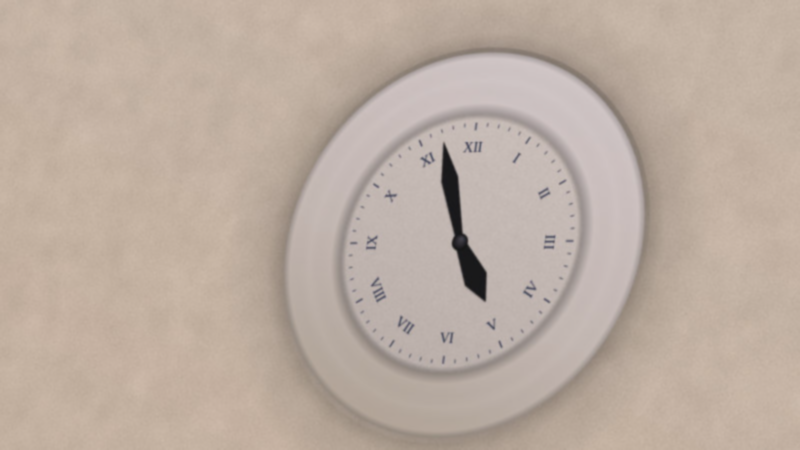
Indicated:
4.57
